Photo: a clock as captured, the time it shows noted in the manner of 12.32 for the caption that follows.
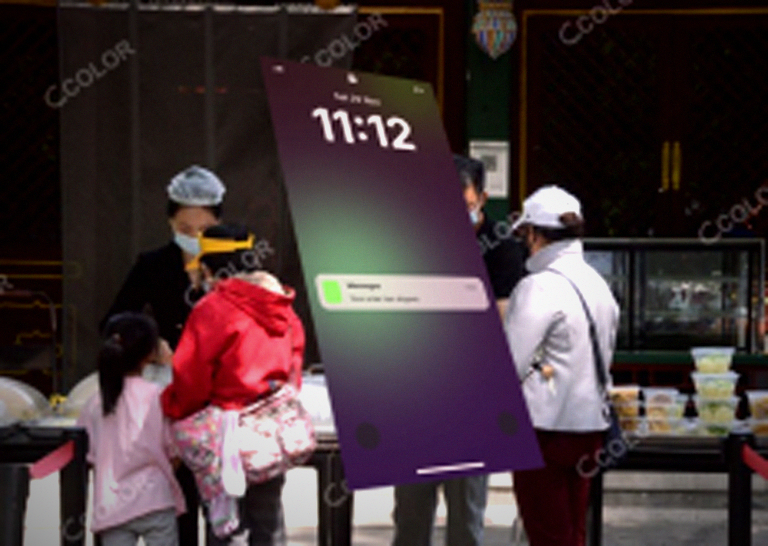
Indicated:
11.12
